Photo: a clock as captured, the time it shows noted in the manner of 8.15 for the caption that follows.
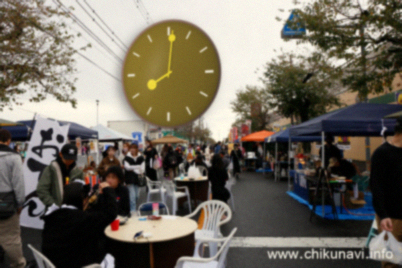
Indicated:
8.01
